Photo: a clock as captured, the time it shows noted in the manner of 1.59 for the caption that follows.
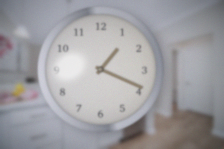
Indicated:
1.19
